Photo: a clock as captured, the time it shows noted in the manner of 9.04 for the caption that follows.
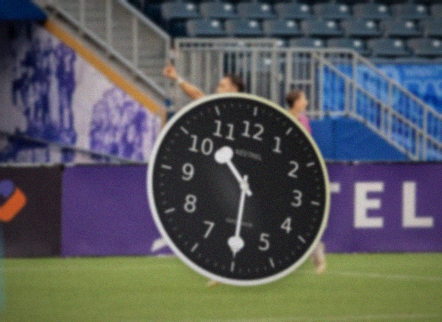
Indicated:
10.30
